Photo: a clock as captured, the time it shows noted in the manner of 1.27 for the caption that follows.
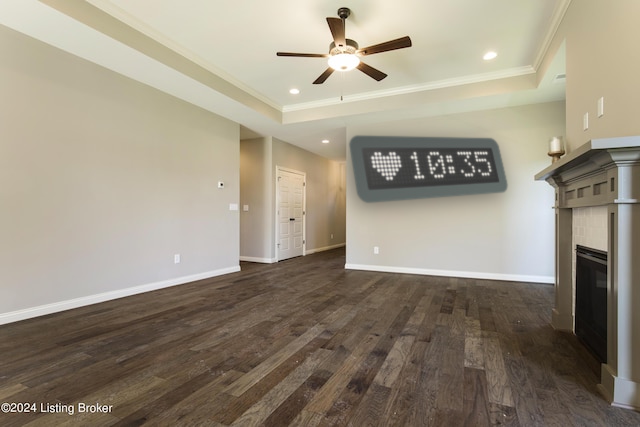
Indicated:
10.35
